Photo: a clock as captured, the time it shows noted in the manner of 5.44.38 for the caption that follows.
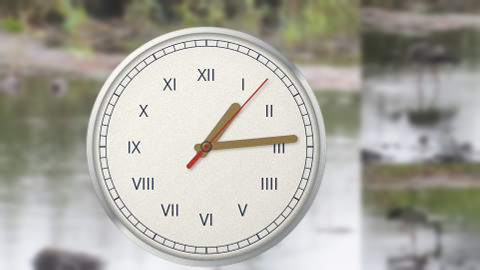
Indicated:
1.14.07
